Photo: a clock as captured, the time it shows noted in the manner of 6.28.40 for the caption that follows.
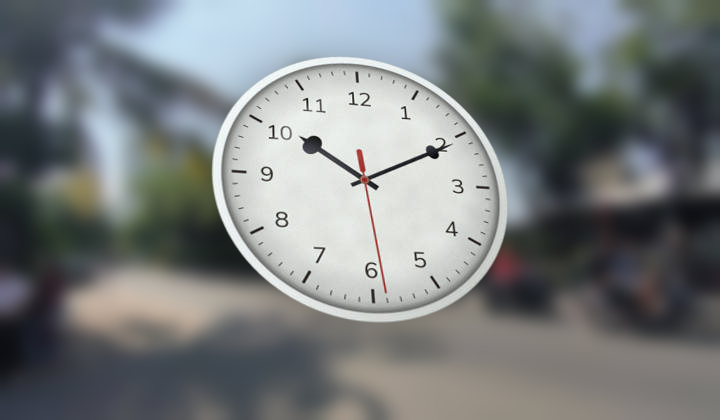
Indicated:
10.10.29
